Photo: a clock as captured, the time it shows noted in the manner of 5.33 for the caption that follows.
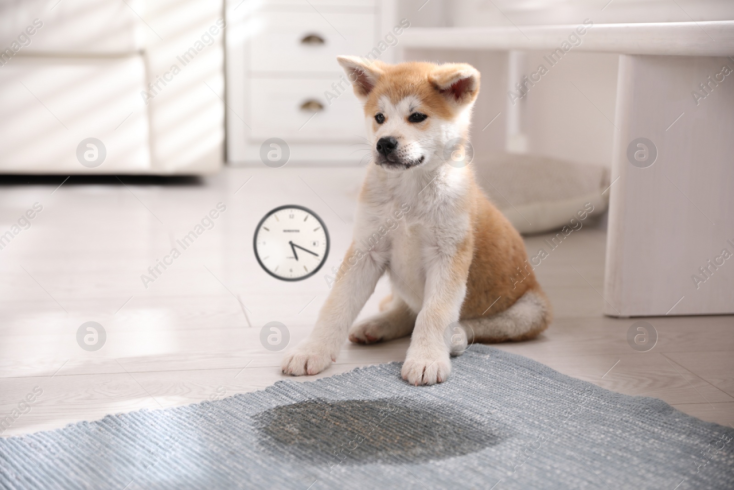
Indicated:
5.19
